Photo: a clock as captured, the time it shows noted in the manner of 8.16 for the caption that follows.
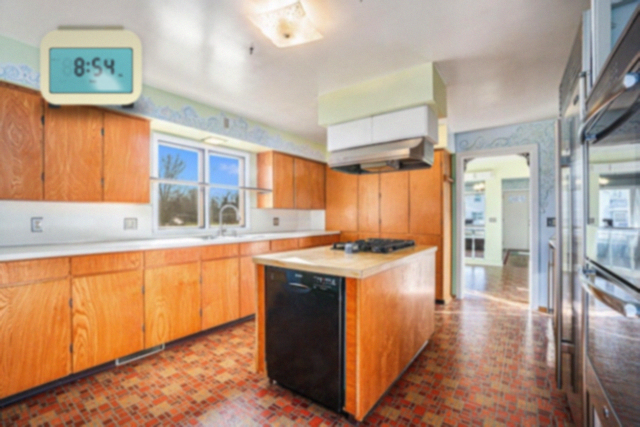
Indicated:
8.54
